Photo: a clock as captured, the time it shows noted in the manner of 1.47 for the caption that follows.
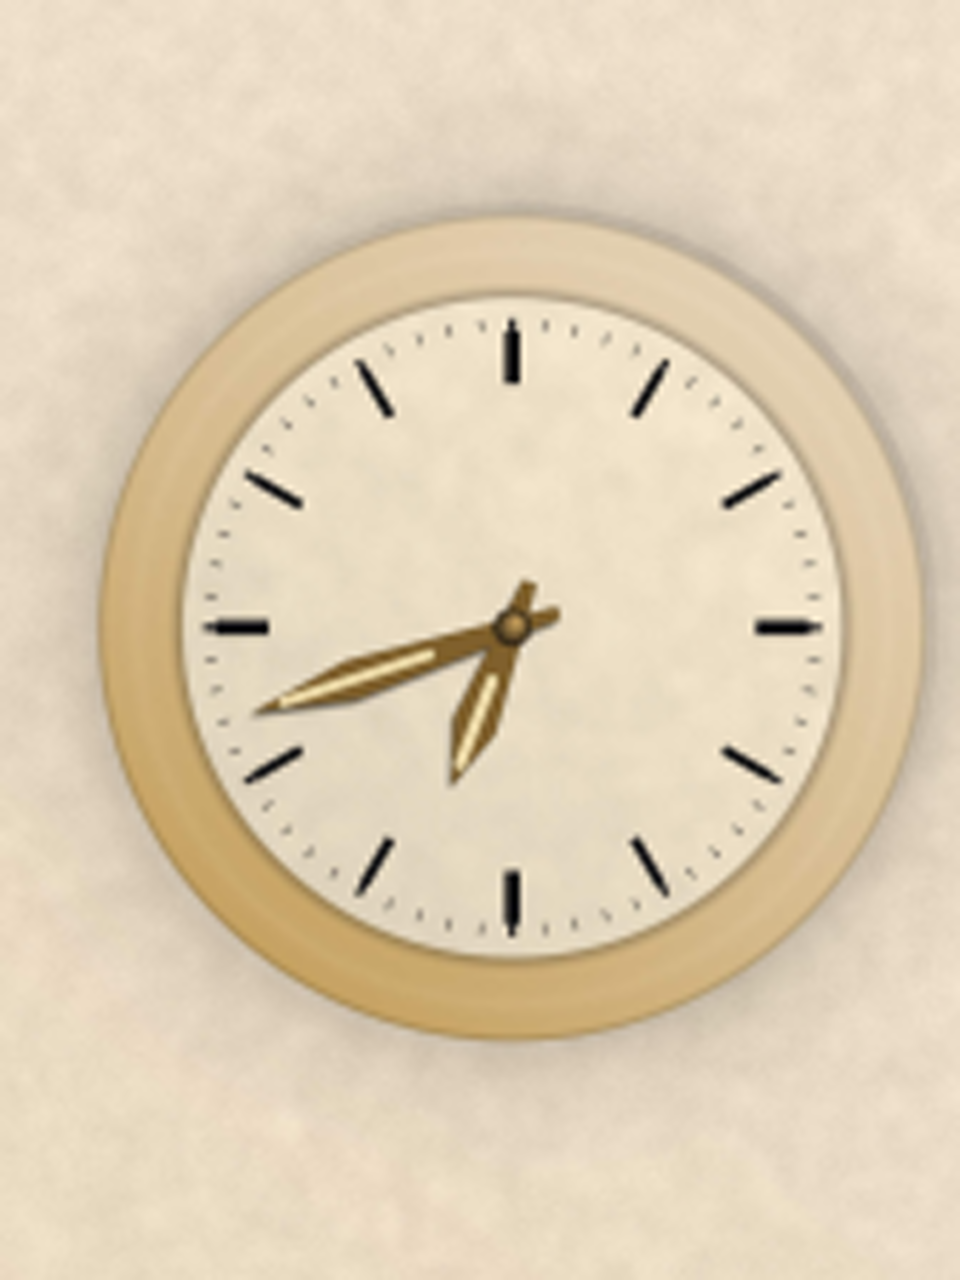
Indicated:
6.42
